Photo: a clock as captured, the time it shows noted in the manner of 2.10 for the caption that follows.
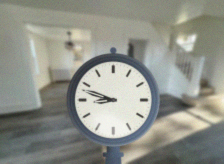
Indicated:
8.48
